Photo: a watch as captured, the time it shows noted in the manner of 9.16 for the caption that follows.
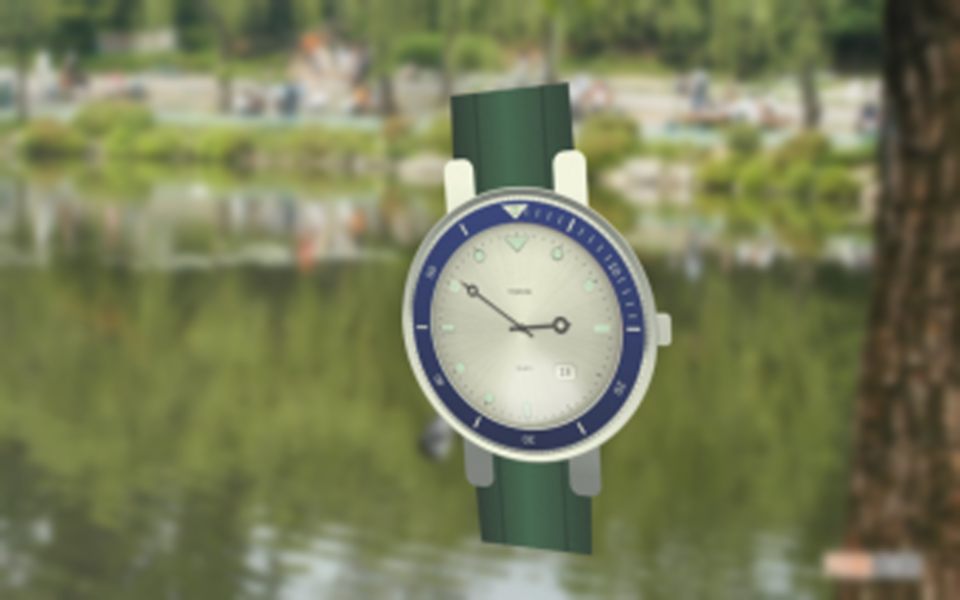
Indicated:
2.51
